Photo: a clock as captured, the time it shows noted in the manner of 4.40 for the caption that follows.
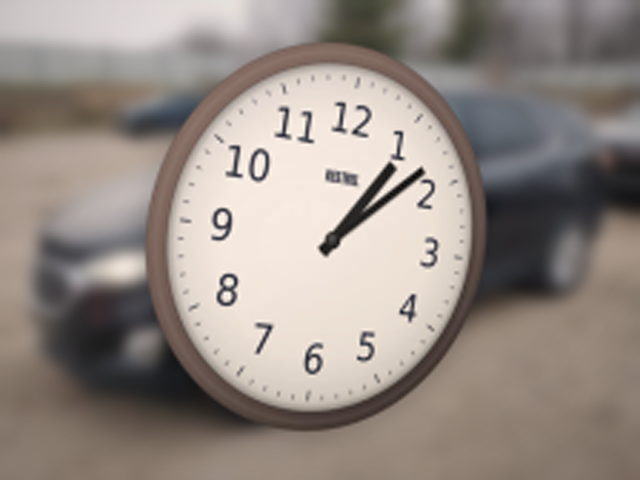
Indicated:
1.08
